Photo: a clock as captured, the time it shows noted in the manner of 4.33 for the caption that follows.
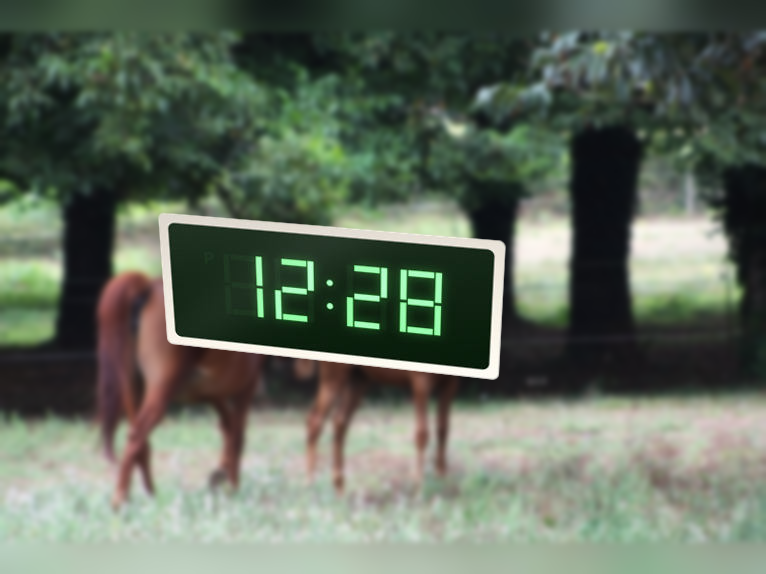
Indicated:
12.28
